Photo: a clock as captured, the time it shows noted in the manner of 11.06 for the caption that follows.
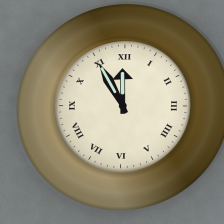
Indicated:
11.55
